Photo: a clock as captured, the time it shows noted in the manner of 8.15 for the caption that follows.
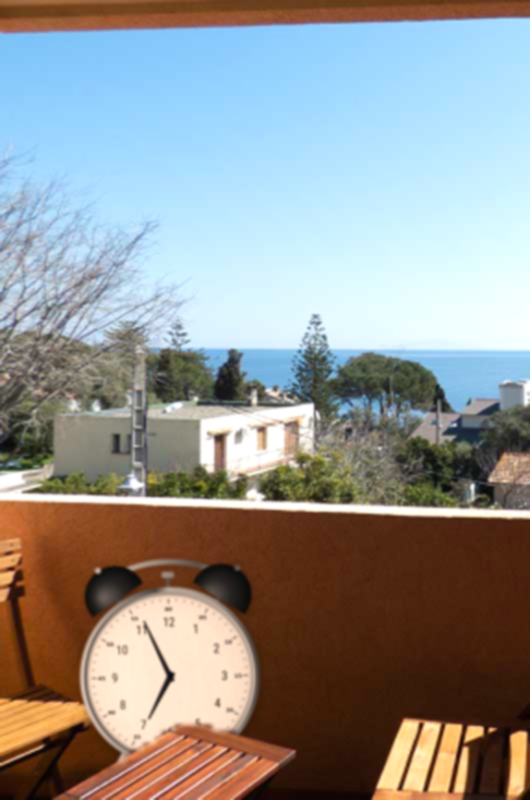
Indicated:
6.56
